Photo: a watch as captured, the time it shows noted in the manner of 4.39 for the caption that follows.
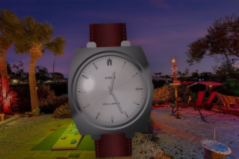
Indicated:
12.26
